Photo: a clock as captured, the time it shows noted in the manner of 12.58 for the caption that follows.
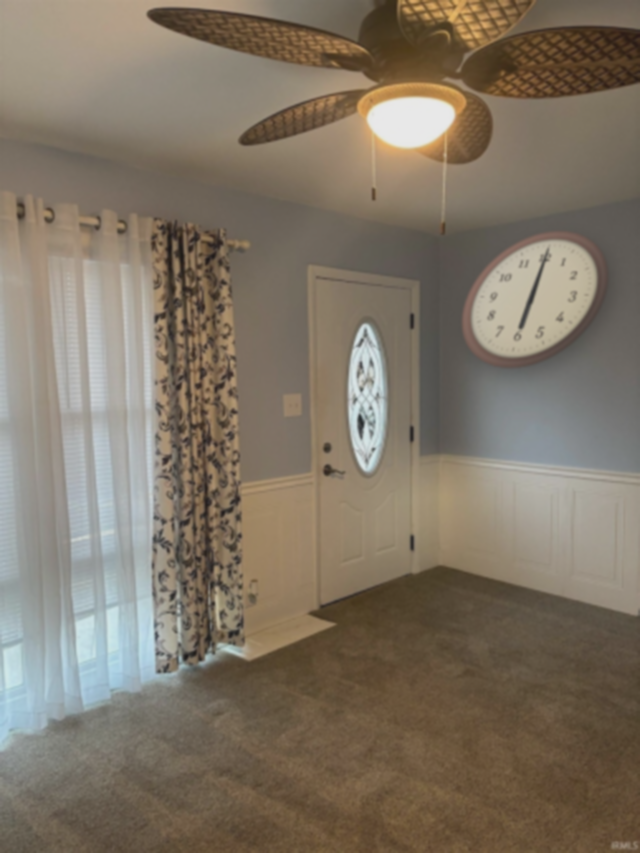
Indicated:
6.00
